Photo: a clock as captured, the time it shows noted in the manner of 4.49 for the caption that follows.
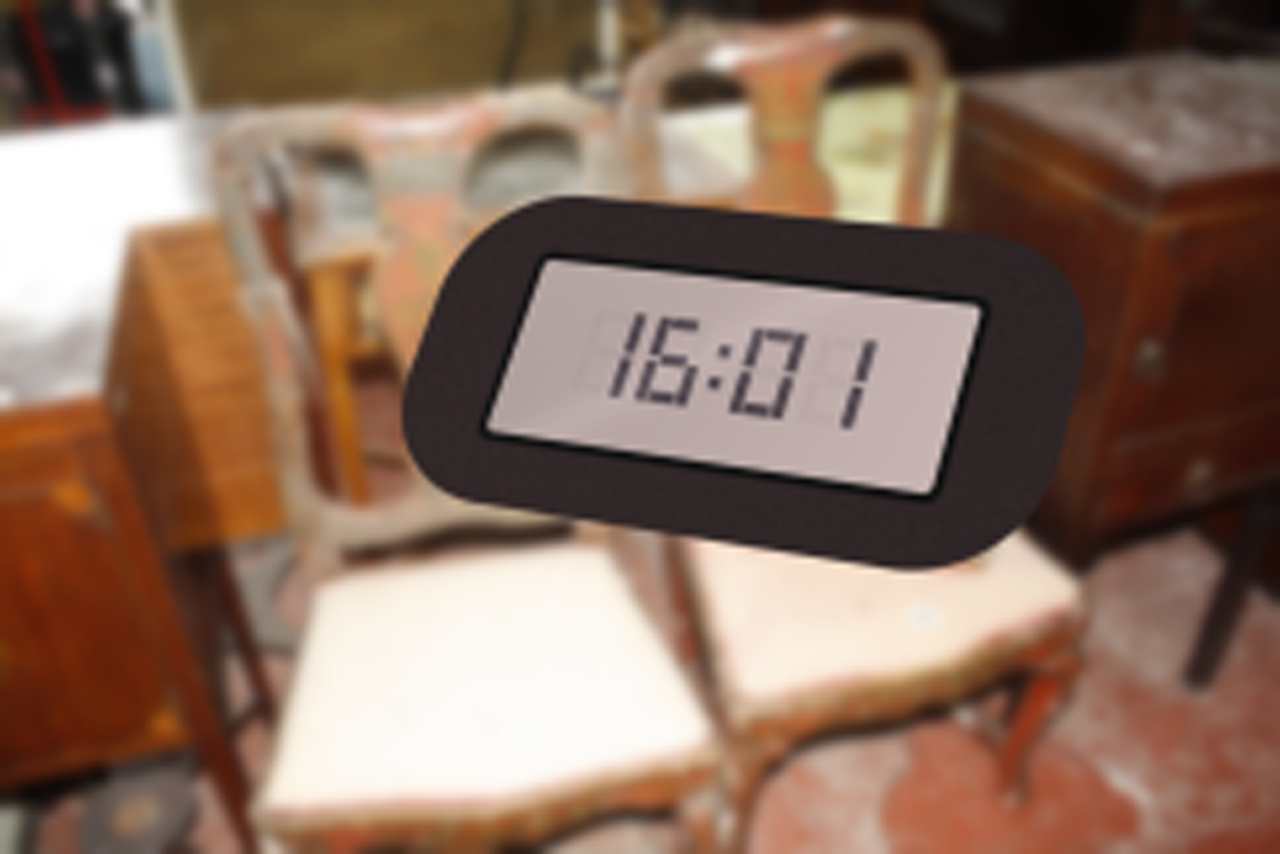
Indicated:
16.01
